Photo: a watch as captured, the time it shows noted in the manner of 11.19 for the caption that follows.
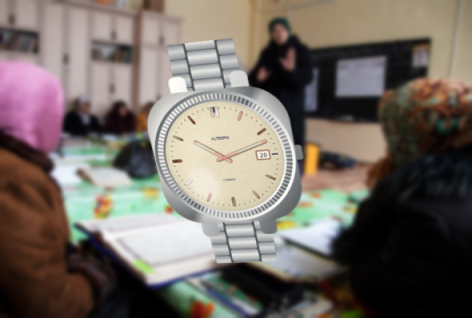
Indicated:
10.12
